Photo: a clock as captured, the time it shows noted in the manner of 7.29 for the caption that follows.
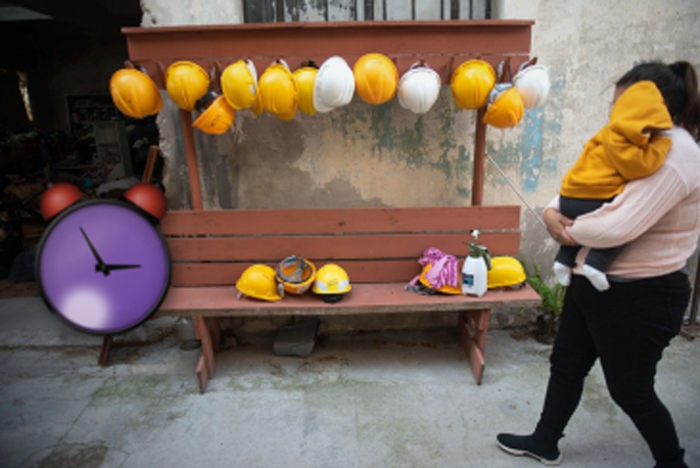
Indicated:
2.55
